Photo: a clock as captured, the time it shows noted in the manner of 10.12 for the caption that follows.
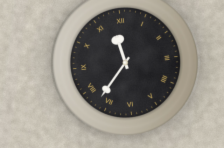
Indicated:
11.37
